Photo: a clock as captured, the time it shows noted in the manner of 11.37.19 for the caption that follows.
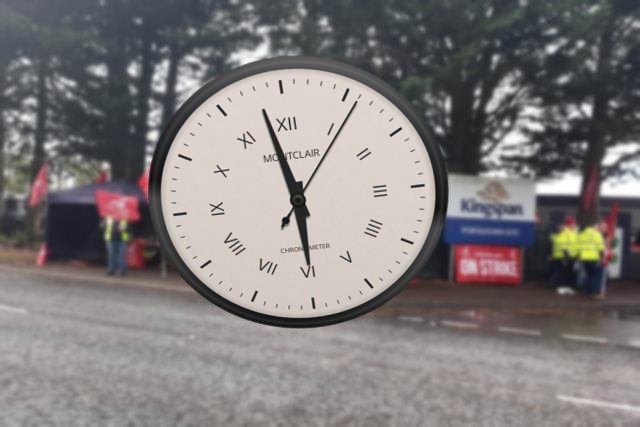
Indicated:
5.58.06
